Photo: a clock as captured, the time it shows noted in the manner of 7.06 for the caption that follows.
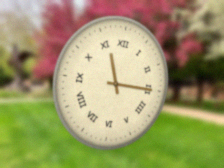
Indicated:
11.15
